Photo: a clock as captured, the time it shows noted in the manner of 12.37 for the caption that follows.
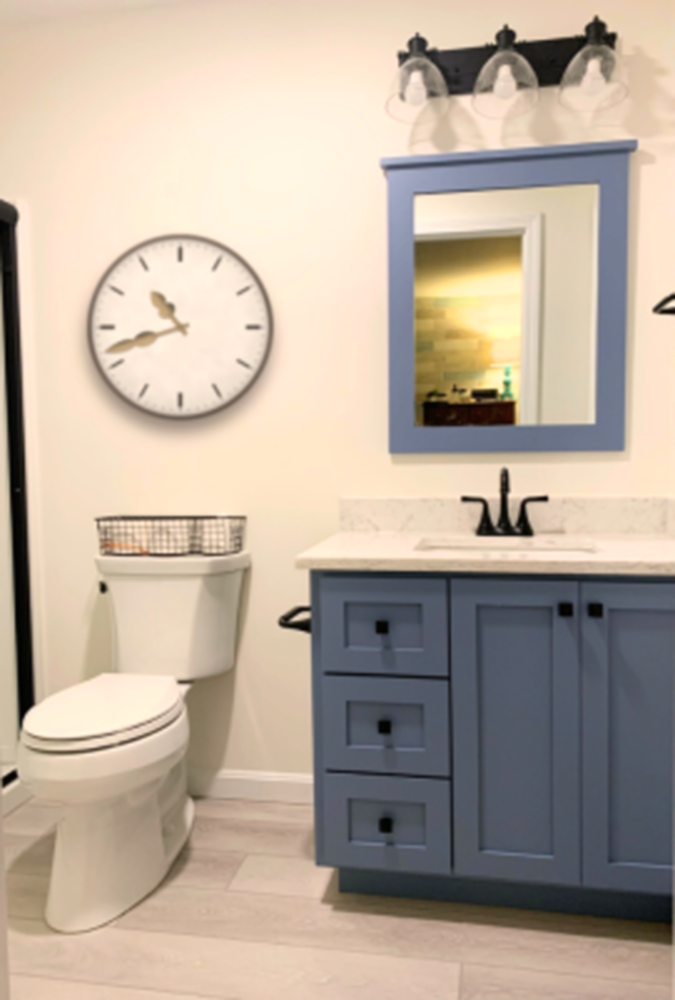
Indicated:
10.42
